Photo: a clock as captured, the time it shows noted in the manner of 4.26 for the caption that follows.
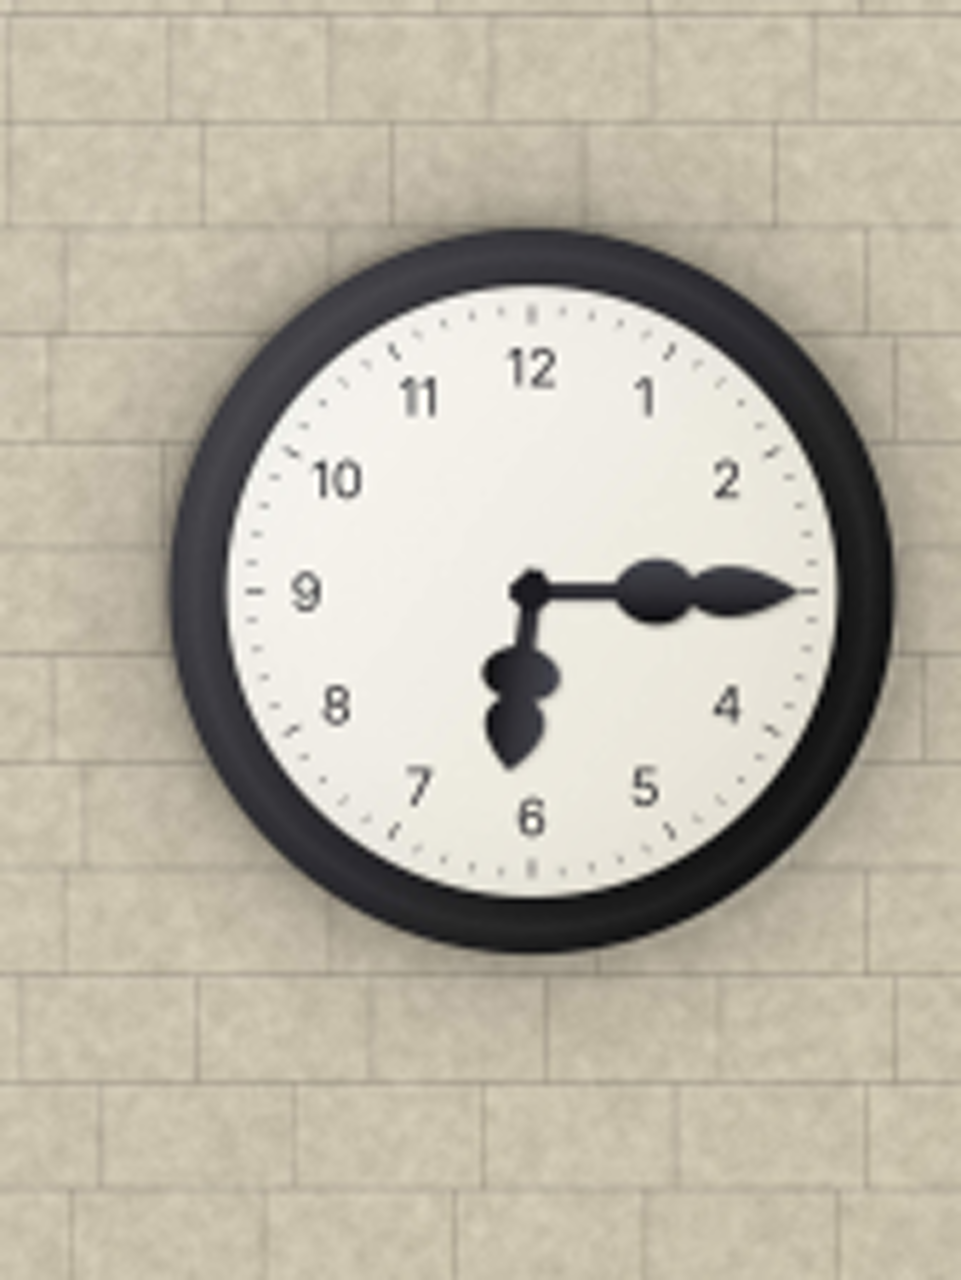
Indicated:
6.15
